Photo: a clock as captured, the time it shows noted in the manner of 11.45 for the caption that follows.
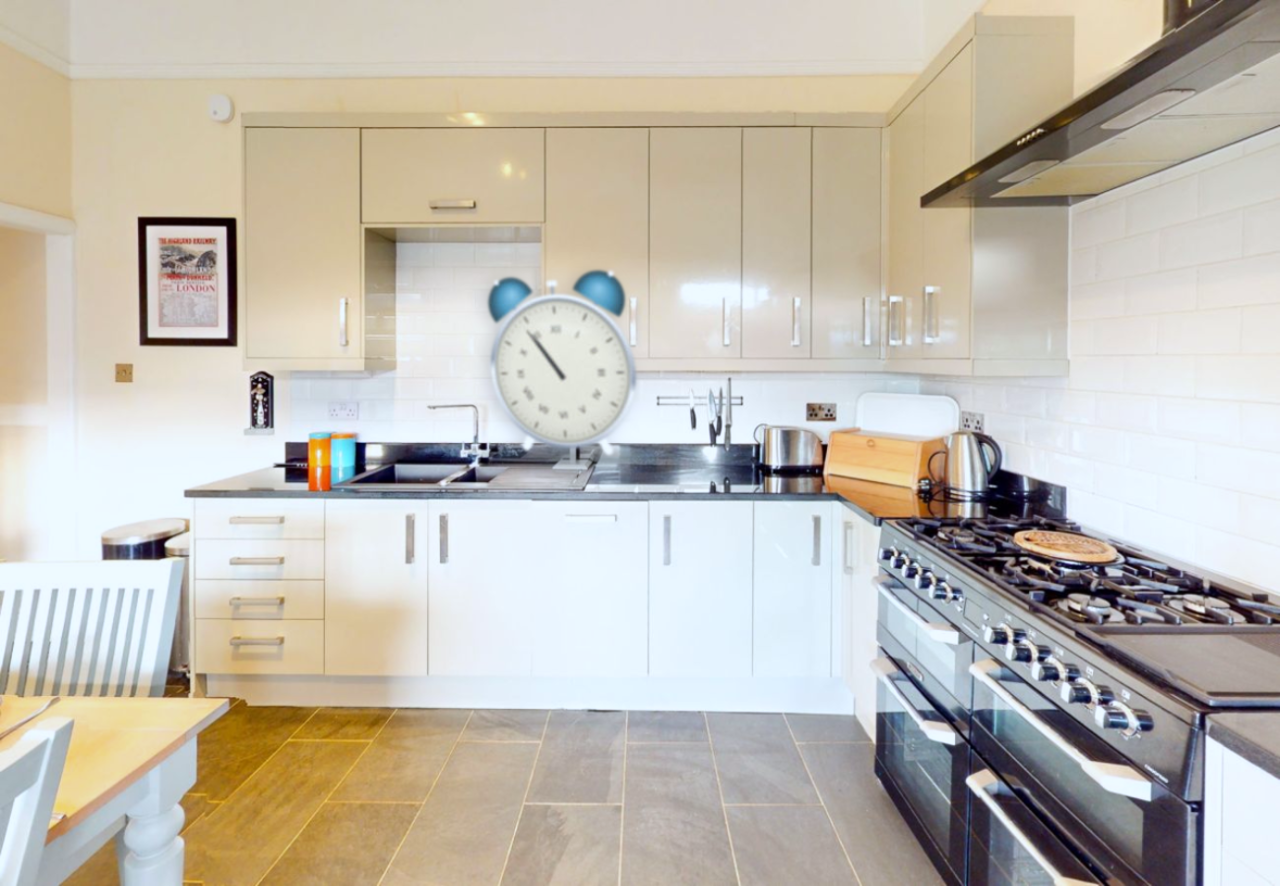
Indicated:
10.54
